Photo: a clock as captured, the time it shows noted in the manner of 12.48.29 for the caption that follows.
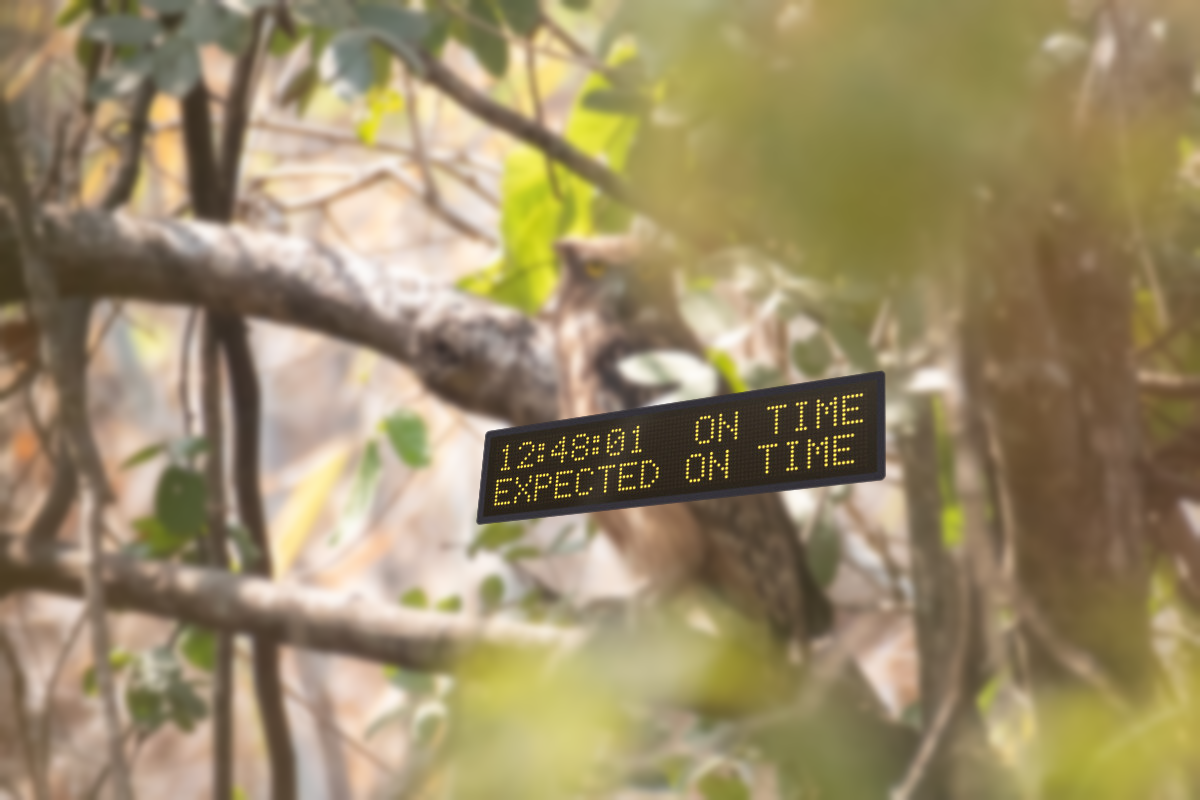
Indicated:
12.48.01
